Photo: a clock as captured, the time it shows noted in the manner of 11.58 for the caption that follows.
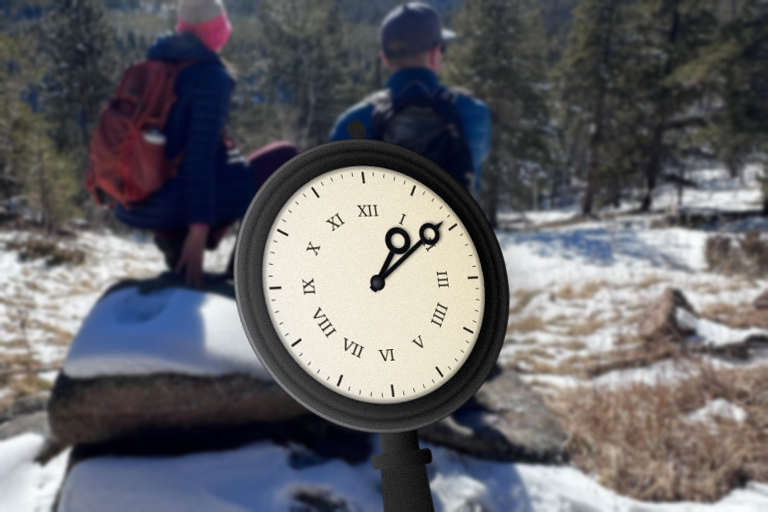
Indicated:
1.09
